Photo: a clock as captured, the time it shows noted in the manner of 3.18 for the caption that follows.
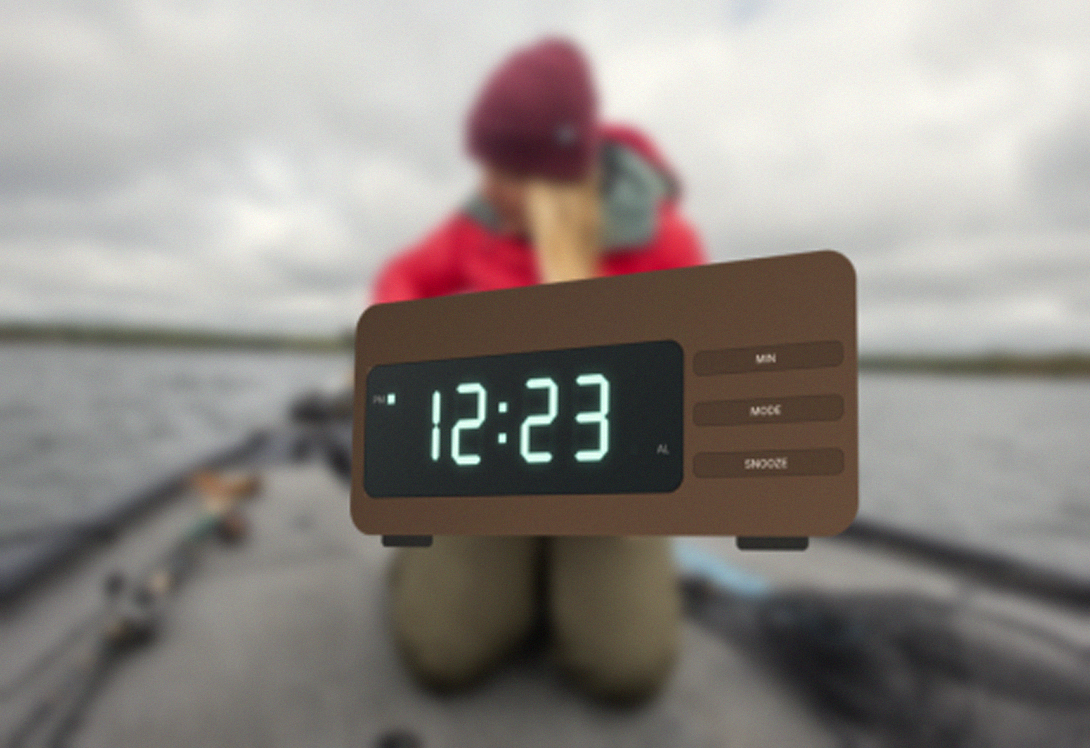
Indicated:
12.23
